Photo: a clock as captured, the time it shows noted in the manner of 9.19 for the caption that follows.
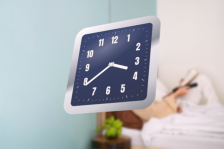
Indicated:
3.39
